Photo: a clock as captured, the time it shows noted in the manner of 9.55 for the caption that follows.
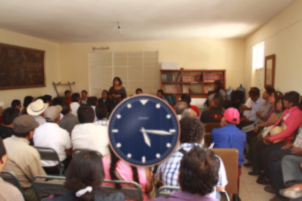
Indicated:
5.16
